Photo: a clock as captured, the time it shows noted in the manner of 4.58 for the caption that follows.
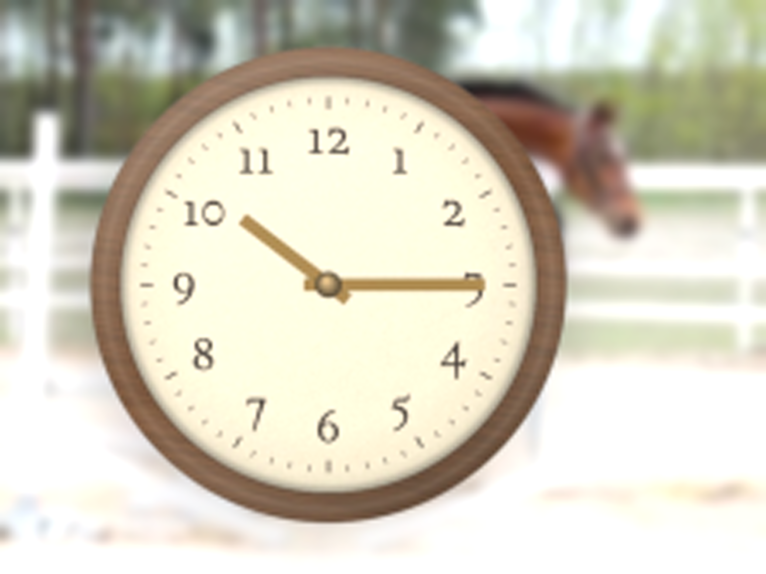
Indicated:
10.15
